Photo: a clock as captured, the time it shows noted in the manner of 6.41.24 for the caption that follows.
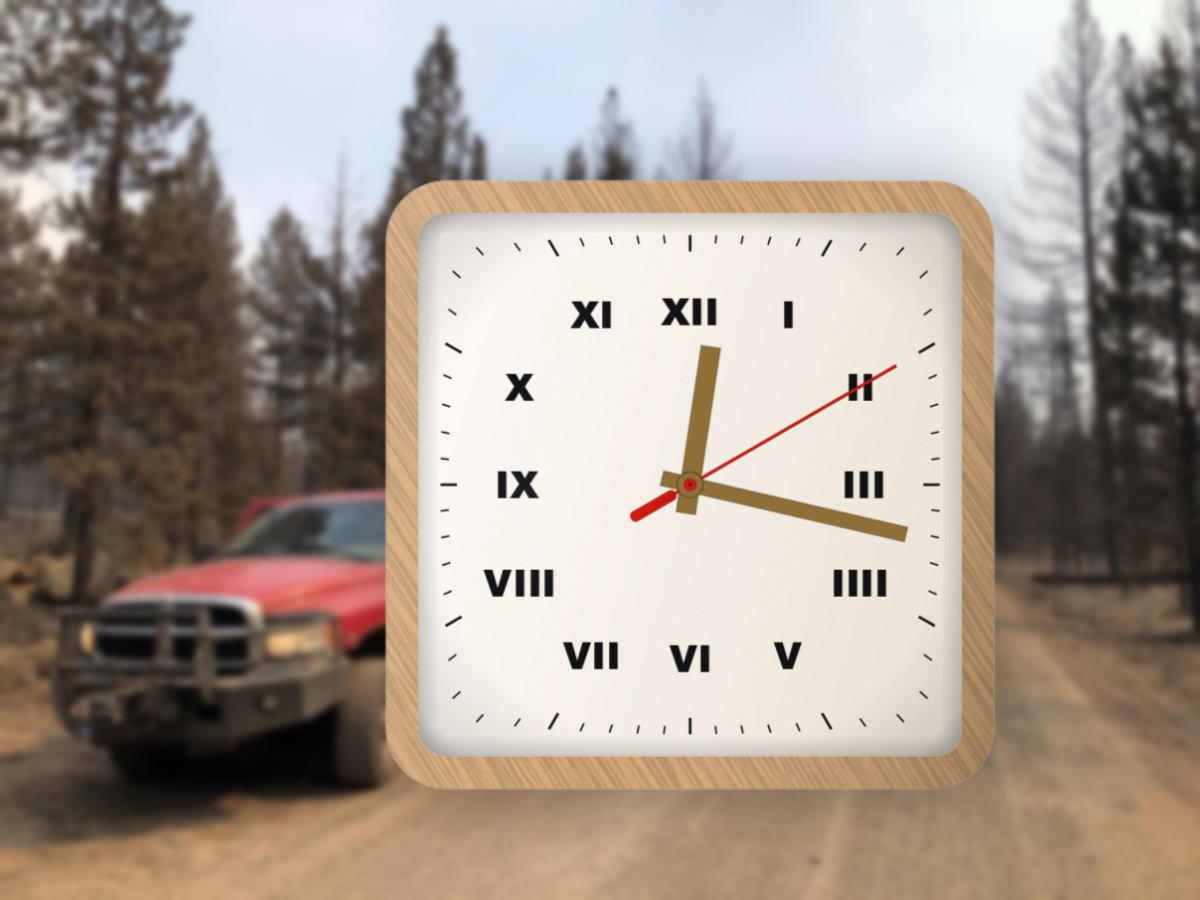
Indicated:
12.17.10
